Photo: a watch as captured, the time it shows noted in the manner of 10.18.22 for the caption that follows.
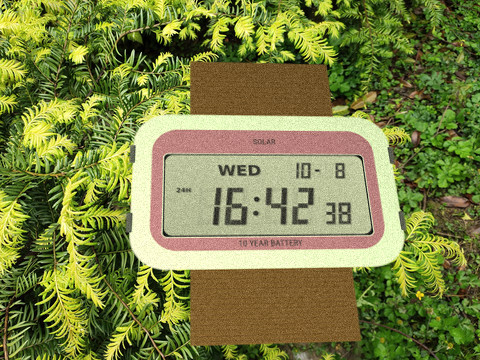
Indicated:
16.42.38
